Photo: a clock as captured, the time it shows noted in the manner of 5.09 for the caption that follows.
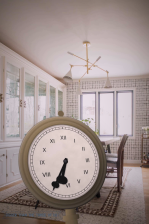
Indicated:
6.35
